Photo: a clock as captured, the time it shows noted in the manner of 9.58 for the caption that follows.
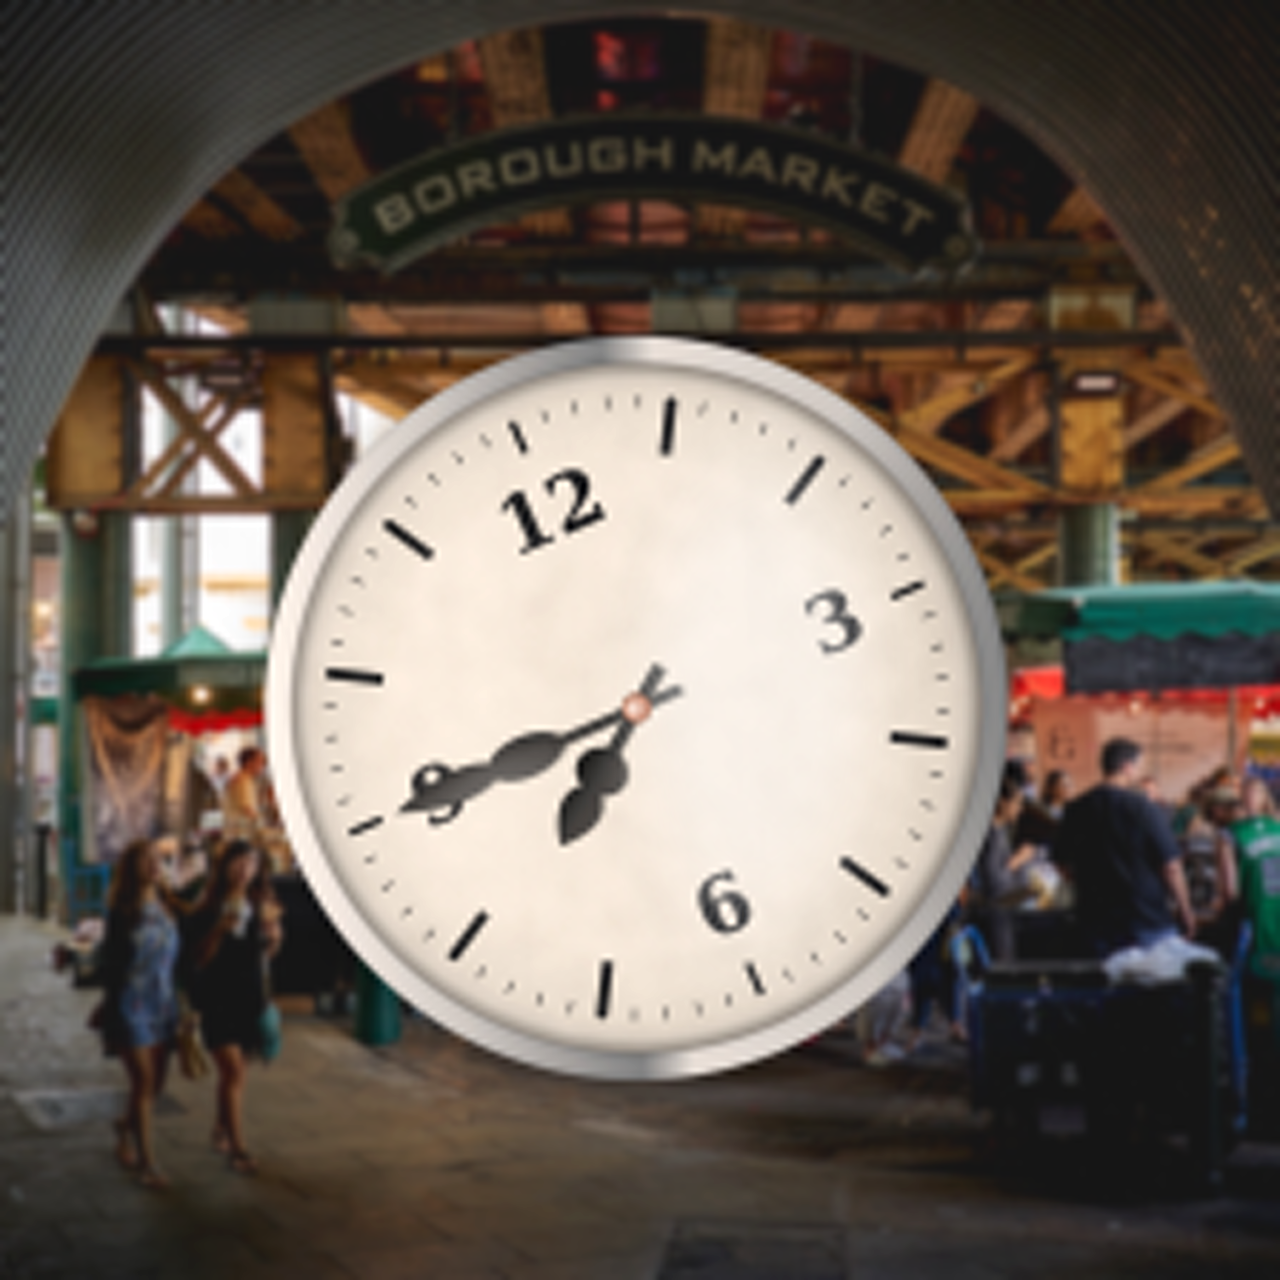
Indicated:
7.45
